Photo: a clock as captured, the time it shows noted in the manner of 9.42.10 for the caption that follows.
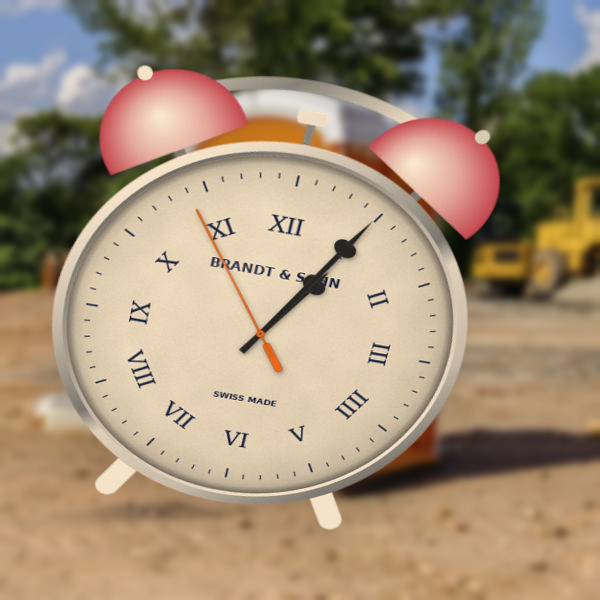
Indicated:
1.04.54
